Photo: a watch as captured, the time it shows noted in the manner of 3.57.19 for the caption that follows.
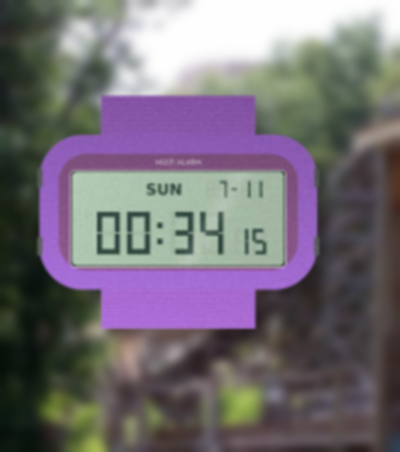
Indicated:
0.34.15
